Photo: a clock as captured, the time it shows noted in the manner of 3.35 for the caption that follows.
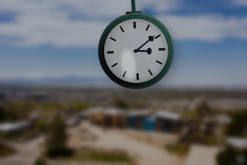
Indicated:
3.09
